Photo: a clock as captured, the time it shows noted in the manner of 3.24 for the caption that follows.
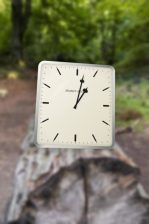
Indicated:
1.02
